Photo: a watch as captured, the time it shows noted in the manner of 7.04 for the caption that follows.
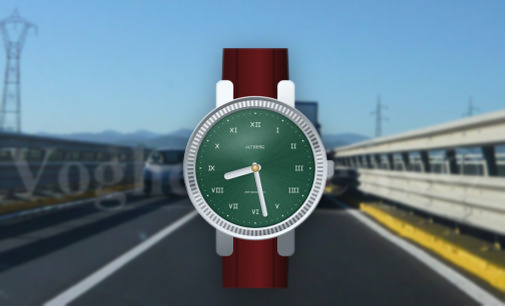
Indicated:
8.28
